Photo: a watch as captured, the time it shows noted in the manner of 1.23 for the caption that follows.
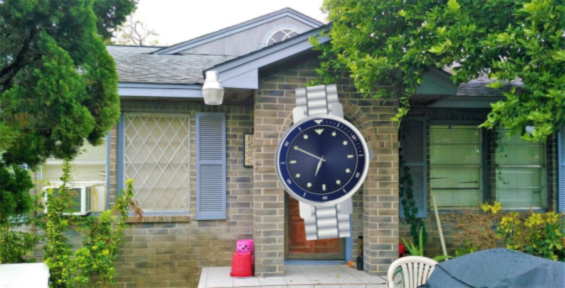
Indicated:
6.50
